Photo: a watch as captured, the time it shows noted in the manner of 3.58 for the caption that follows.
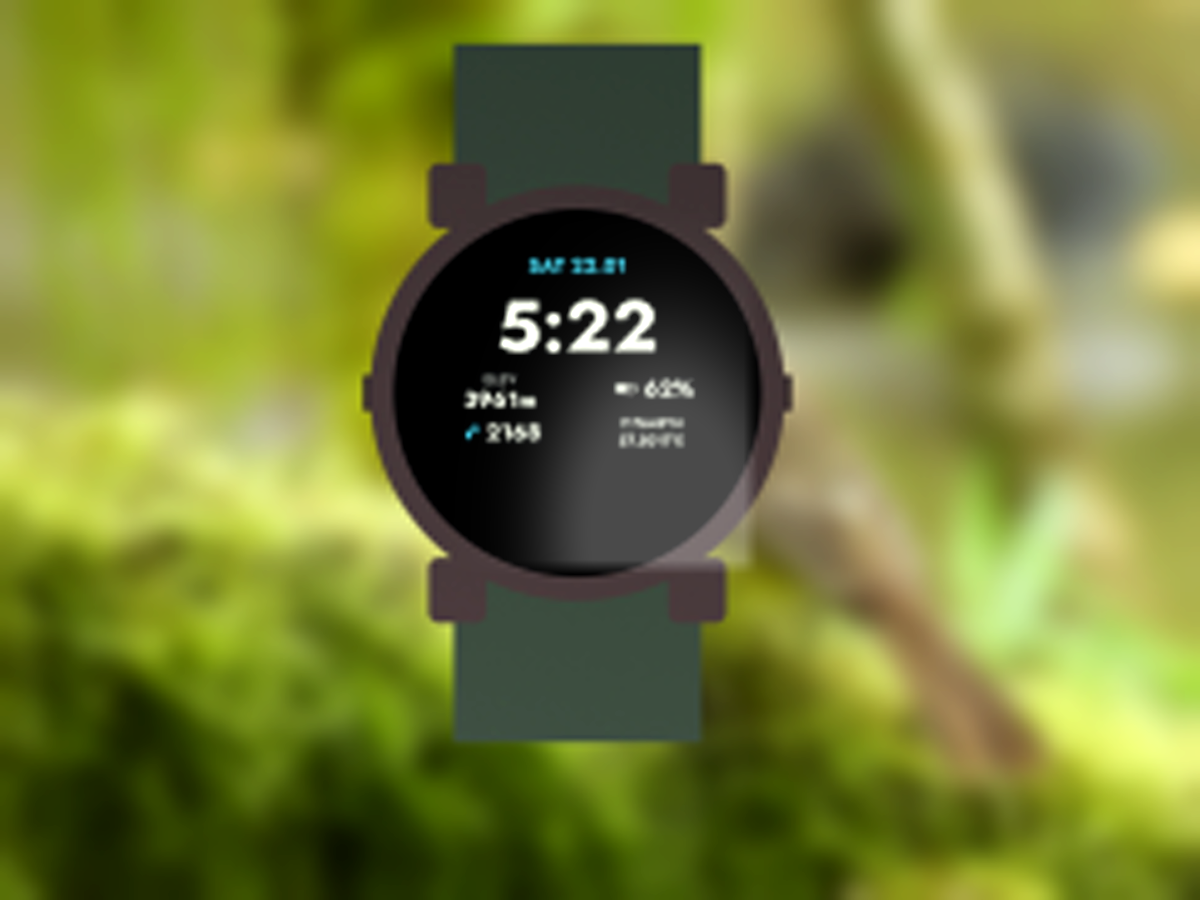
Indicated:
5.22
